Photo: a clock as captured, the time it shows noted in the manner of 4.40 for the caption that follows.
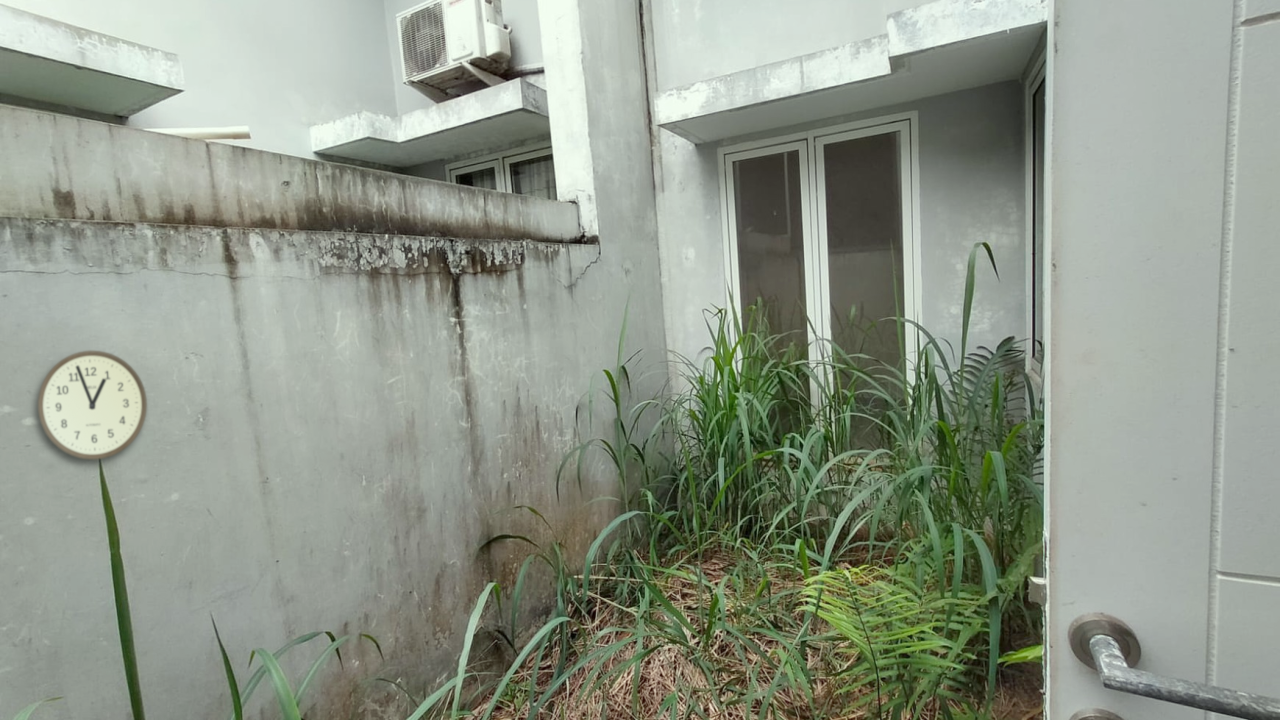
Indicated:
12.57
